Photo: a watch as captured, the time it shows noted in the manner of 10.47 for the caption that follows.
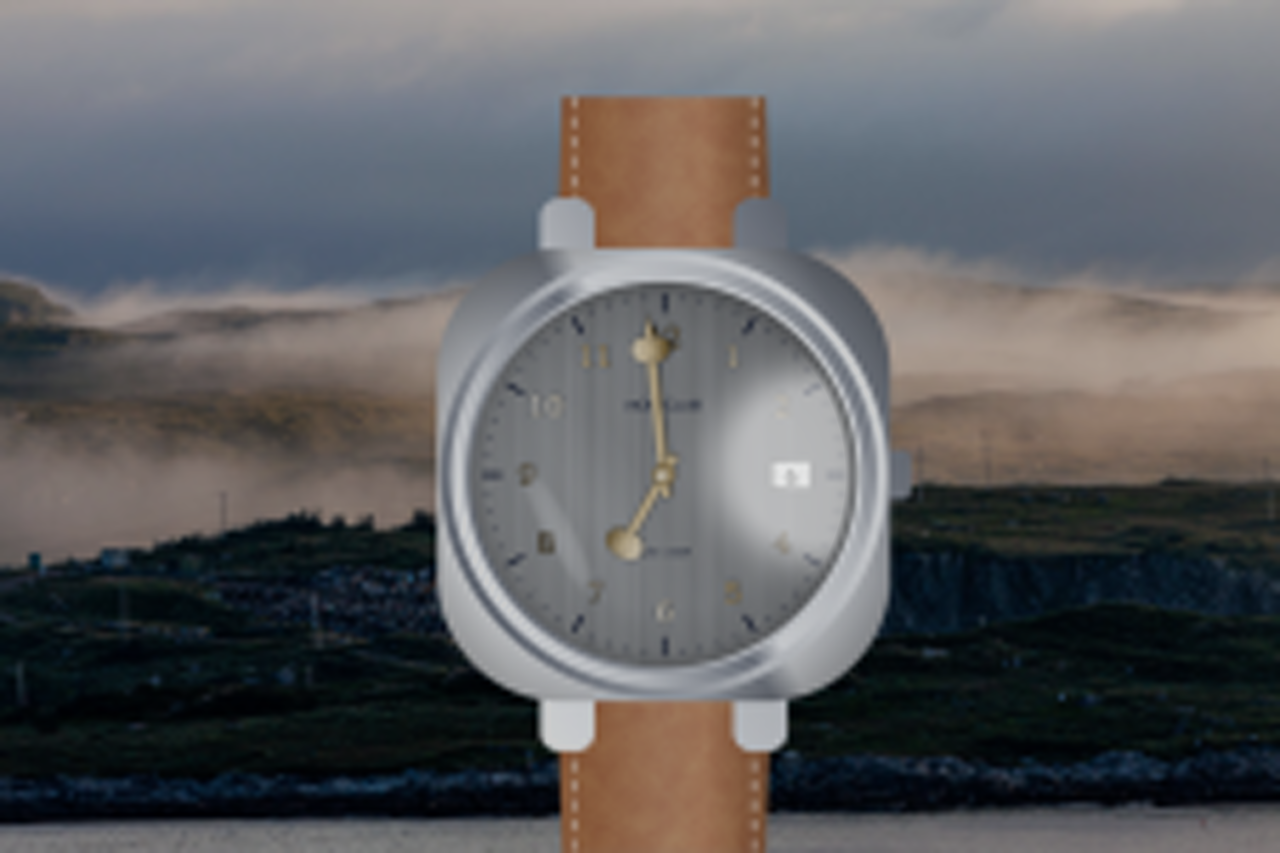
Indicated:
6.59
